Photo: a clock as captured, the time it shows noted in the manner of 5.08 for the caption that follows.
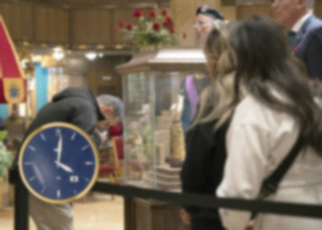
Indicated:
4.01
